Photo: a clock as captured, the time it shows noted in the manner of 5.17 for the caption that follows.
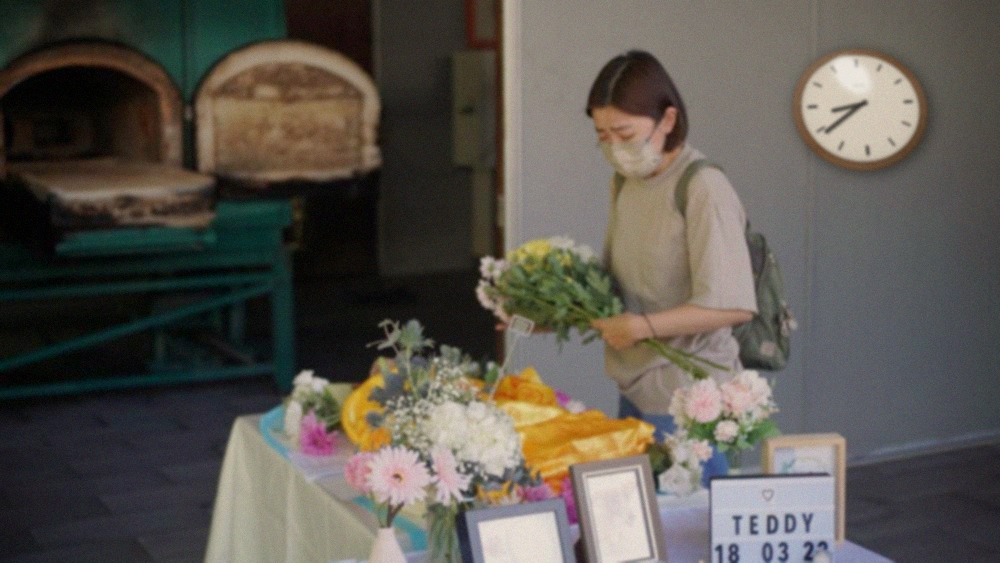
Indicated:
8.39
